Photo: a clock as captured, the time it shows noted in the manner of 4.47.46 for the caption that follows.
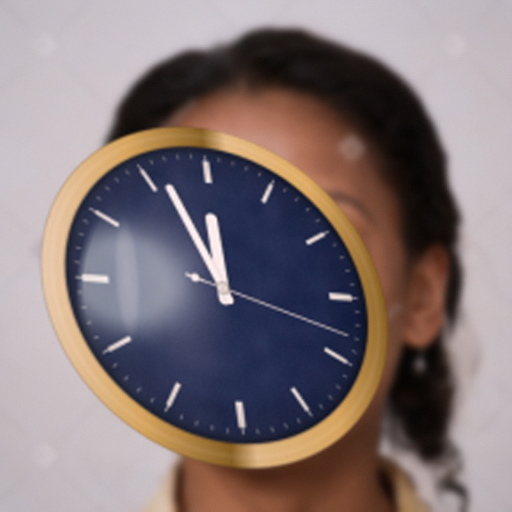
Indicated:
11.56.18
